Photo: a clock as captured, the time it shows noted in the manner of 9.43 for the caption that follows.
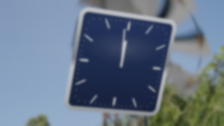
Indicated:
11.59
